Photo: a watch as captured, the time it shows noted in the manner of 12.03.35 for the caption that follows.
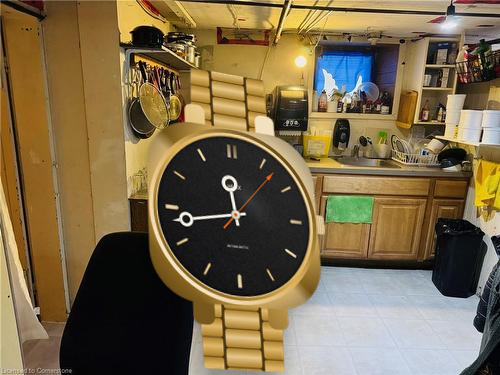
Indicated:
11.43.07
